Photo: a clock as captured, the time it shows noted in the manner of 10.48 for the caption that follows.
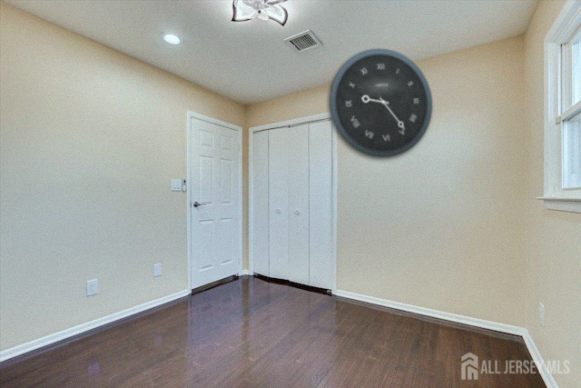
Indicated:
9.24
